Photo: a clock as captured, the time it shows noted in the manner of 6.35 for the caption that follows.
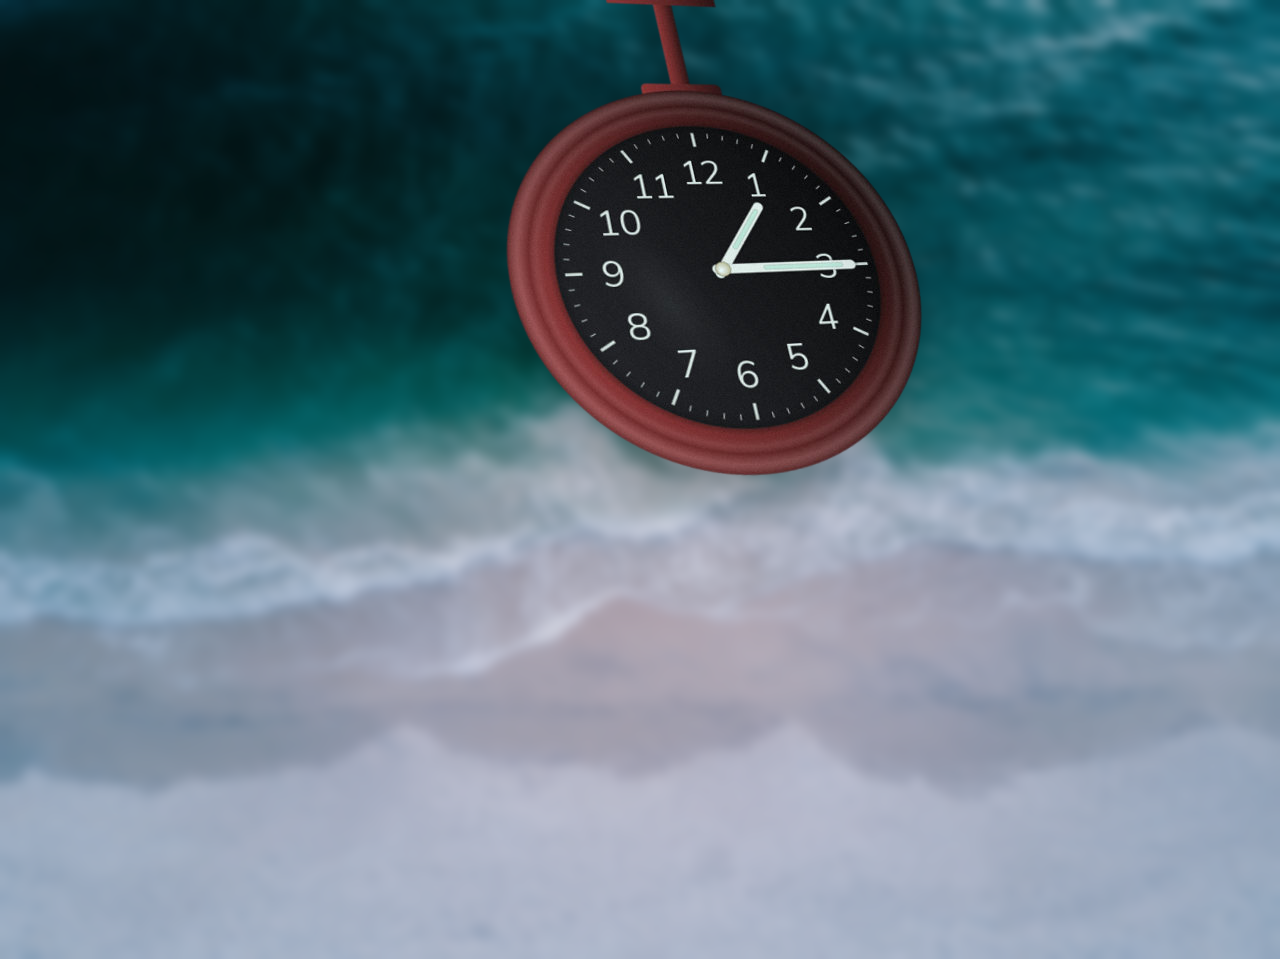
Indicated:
1.15
